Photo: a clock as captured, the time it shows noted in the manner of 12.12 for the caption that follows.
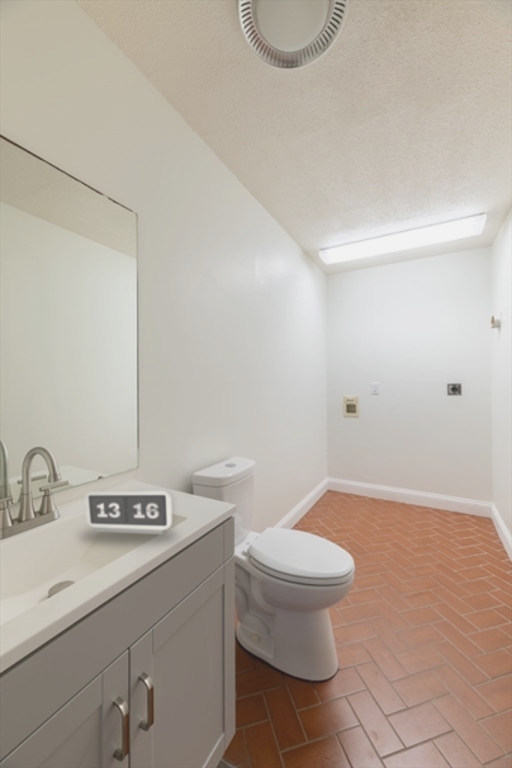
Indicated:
13.16
